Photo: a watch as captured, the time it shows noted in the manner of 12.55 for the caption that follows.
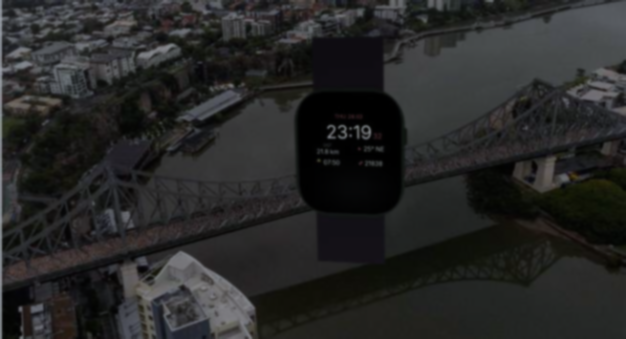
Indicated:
23.19
